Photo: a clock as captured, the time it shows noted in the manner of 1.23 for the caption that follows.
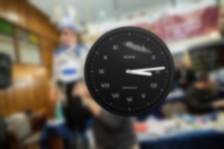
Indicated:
3.14
